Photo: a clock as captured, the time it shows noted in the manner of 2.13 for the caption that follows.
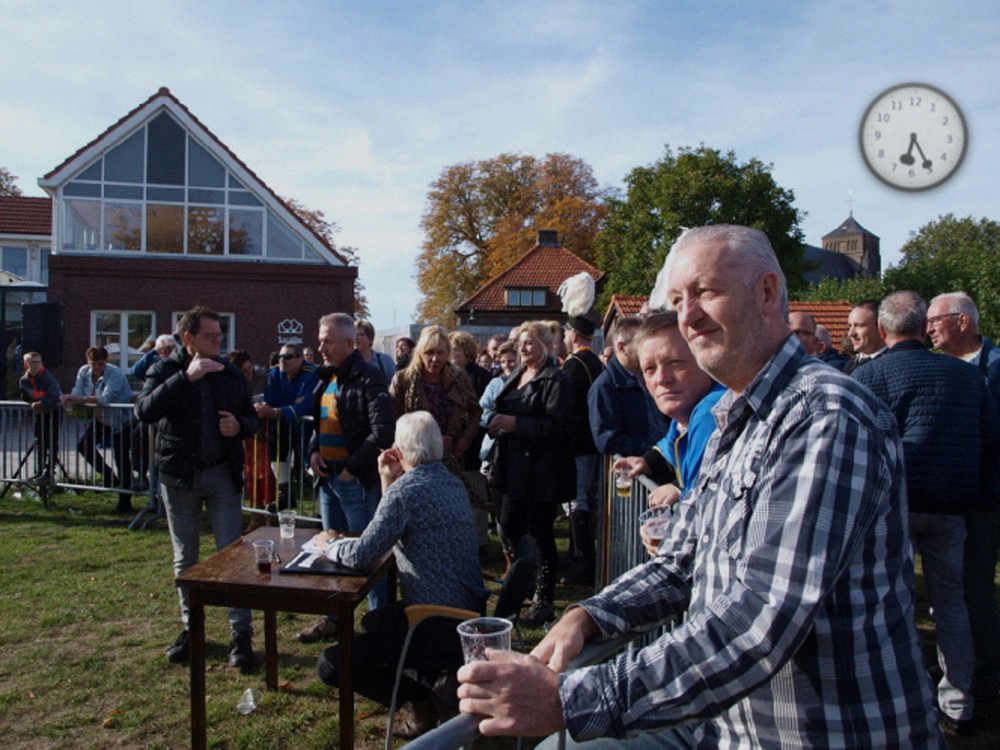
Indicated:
6.25
